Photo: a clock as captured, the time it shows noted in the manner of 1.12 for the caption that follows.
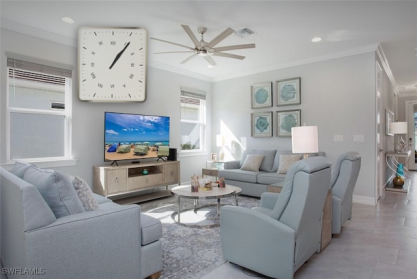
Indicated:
1.06
